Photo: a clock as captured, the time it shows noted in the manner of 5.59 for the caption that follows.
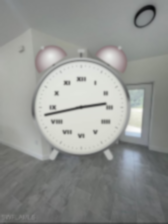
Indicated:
2.43
